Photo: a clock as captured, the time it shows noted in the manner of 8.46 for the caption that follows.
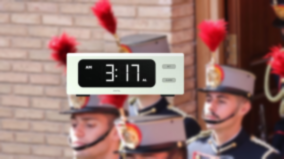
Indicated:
3.17
